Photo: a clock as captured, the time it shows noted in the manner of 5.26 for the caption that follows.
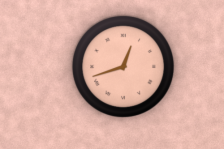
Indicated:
12.42
